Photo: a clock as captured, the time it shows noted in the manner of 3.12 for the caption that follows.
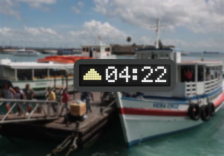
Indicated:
4.22
